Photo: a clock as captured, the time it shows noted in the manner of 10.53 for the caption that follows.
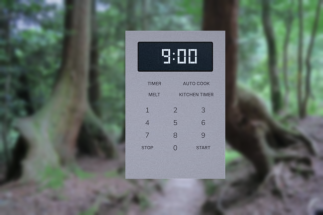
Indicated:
9.00
